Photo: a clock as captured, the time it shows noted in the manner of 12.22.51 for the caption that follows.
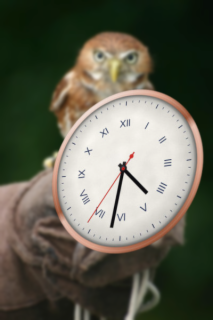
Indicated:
4.31.36
